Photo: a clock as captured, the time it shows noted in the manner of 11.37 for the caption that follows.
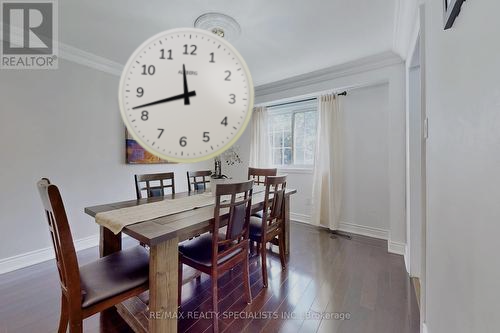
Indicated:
11.42
